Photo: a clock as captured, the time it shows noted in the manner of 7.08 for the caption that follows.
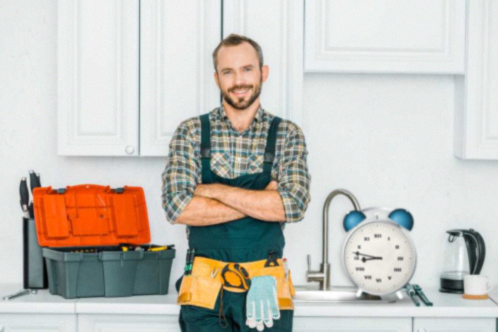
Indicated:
8.47
